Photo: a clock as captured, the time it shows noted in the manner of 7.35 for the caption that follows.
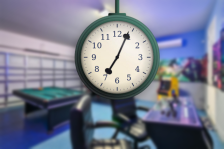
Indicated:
7.04
